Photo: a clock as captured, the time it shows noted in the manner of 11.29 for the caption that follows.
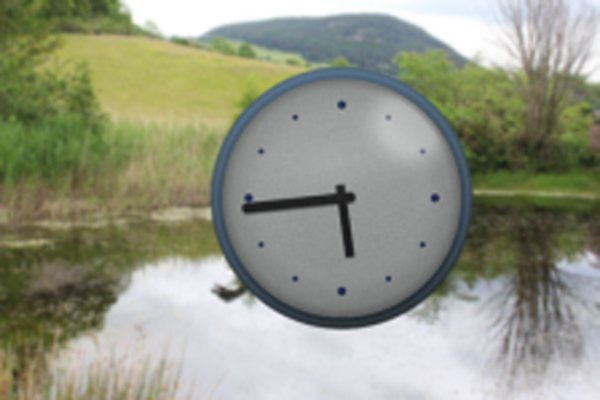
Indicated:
5.44
